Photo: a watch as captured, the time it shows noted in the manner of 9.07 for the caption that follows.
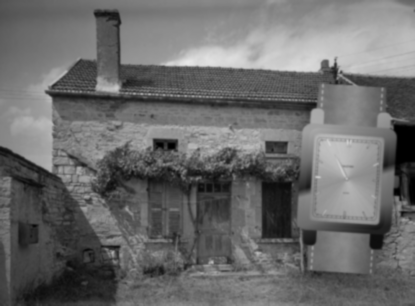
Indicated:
10.55
